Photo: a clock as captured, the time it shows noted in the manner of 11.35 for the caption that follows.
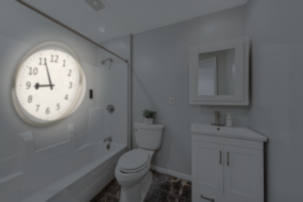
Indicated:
8.56
